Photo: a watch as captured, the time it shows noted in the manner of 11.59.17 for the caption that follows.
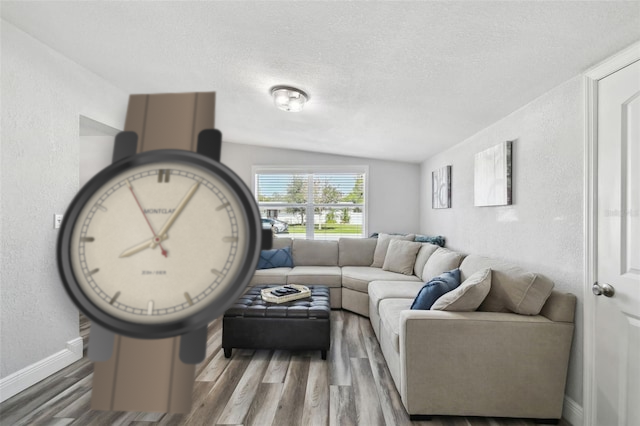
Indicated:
8.04.55
